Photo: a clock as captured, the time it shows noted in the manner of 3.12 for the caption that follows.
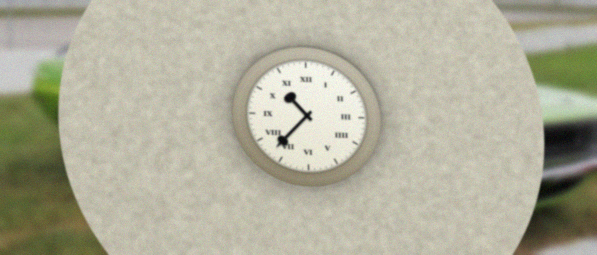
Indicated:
10.37
